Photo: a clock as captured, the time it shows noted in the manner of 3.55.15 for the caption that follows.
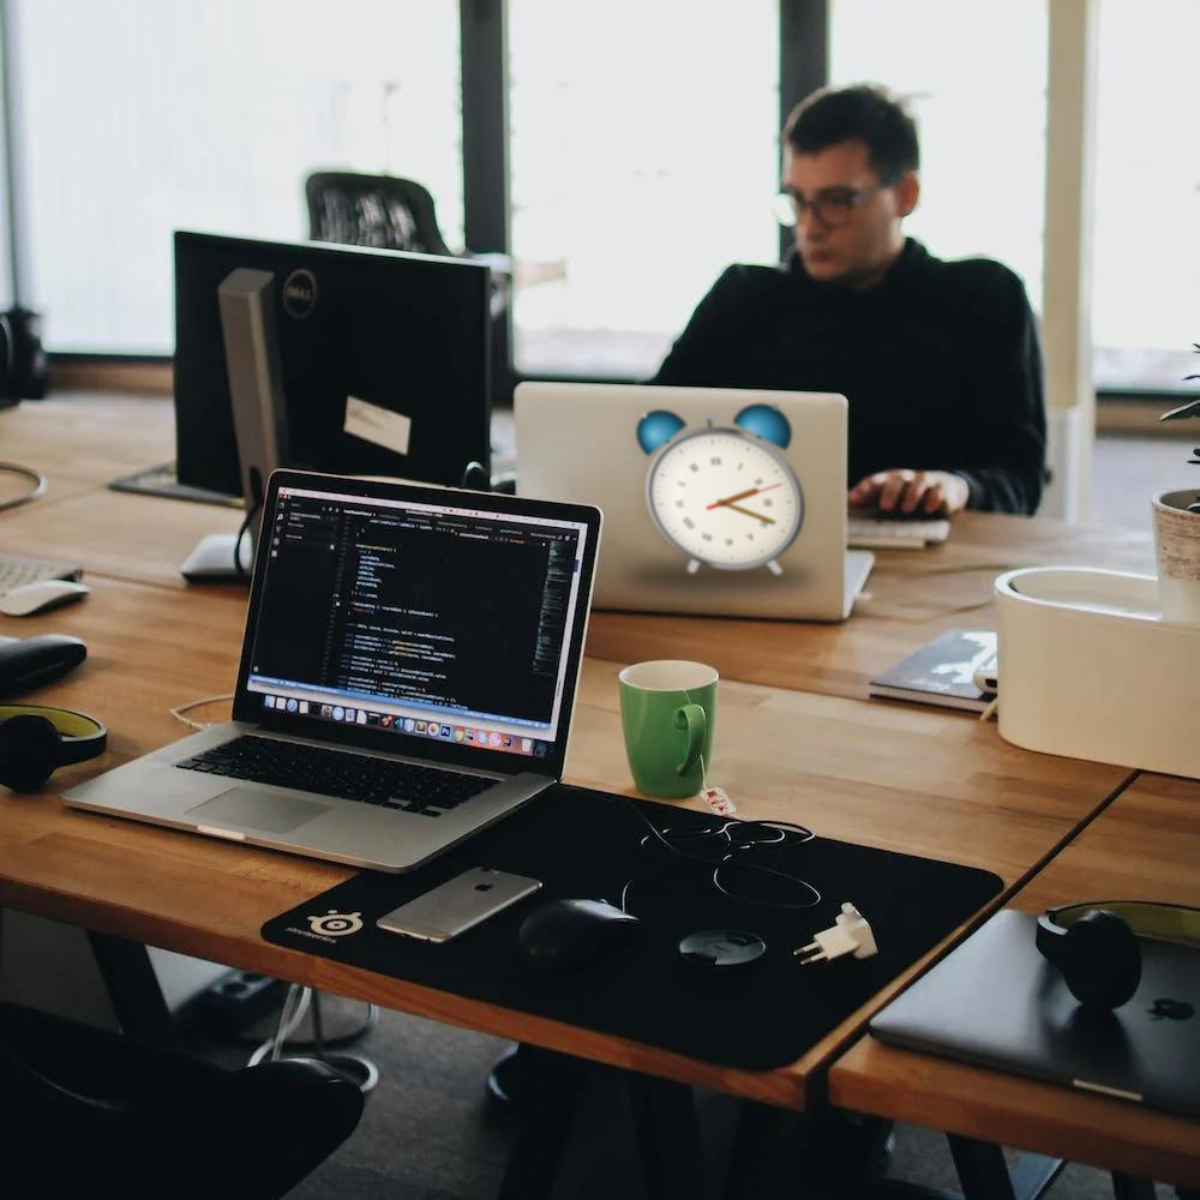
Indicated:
2.19.12
